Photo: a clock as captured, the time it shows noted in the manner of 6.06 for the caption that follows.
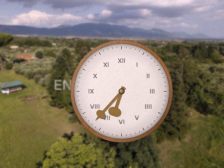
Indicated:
6.37
